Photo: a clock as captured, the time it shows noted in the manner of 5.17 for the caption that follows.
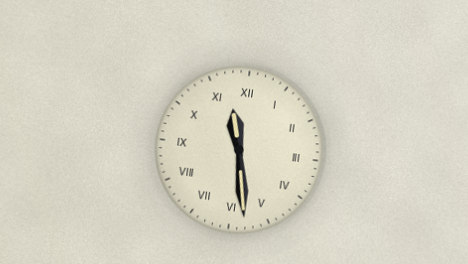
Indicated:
11.28
